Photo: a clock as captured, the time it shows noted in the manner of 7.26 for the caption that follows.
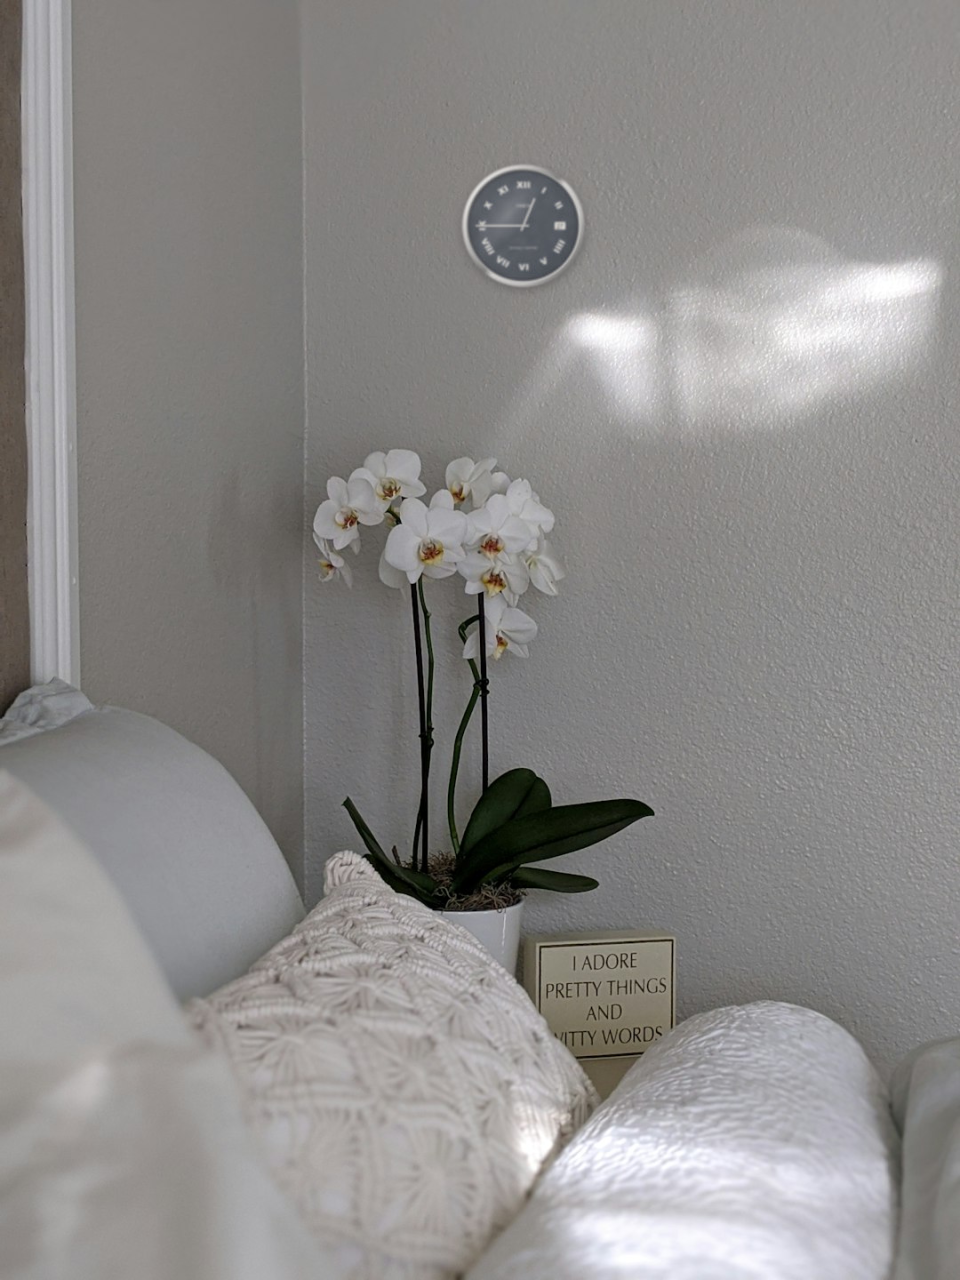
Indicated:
12.45
